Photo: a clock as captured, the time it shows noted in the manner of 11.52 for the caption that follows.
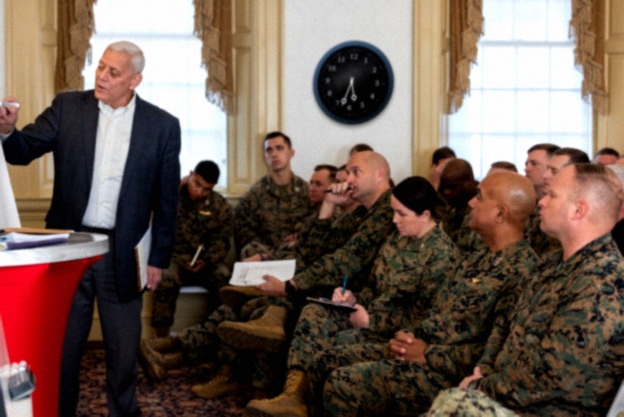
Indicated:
5.33
